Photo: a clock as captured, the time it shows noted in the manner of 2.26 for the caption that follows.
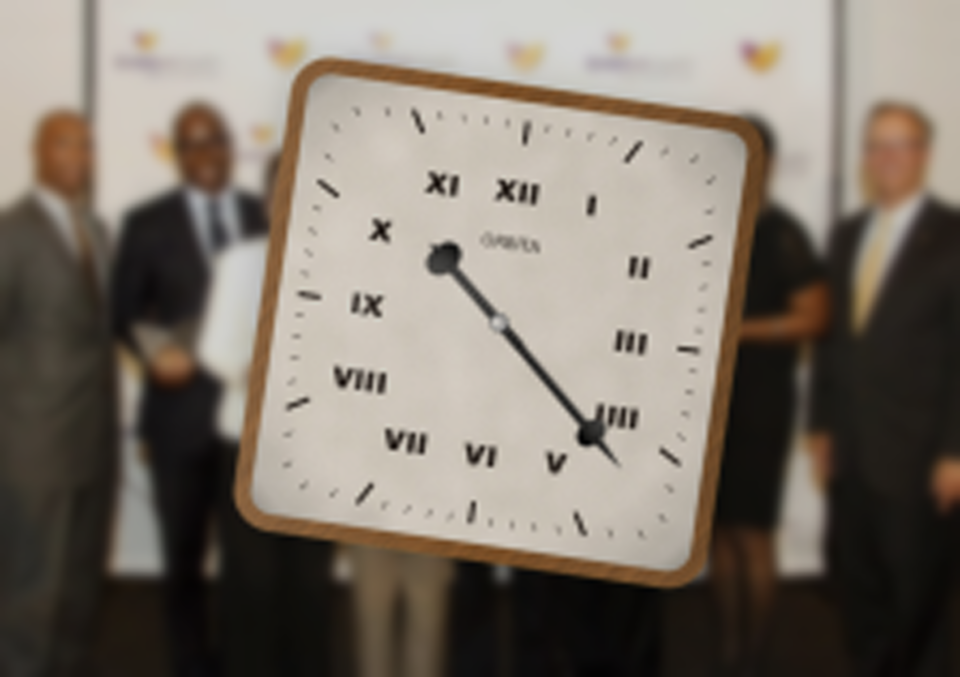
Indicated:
10.22
